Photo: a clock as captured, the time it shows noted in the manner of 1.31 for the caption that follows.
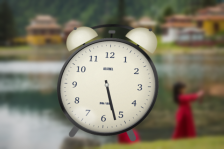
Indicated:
5.27
